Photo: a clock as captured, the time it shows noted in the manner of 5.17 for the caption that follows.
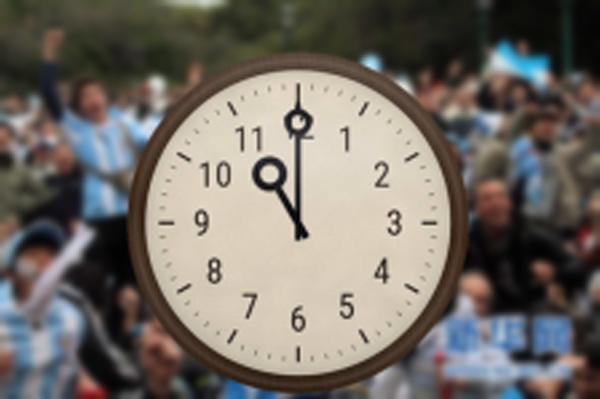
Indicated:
11.00
